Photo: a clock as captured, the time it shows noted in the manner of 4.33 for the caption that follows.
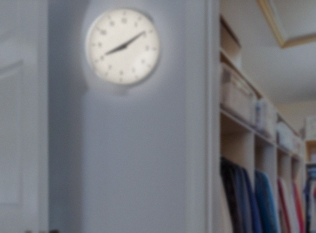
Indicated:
8.09
